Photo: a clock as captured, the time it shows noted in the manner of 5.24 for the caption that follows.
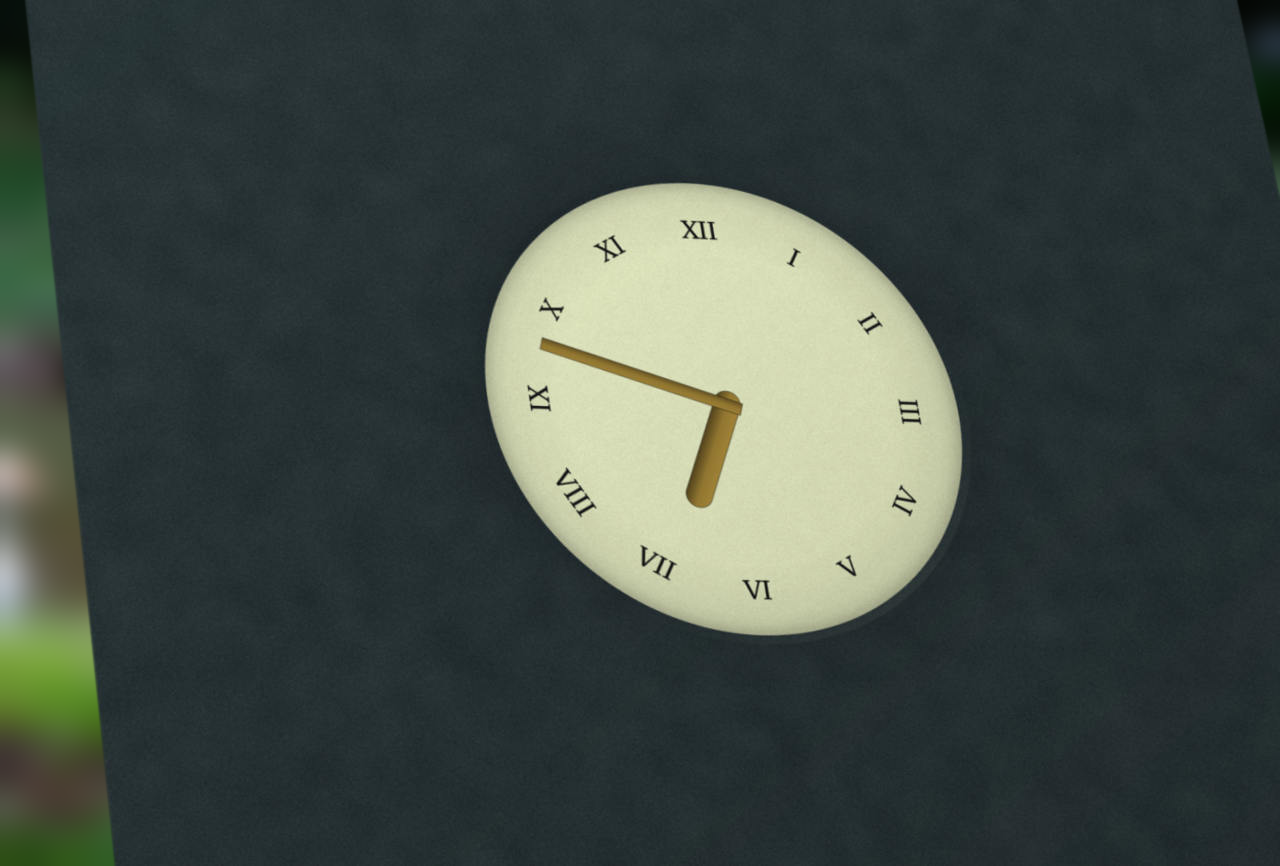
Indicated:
6.48
